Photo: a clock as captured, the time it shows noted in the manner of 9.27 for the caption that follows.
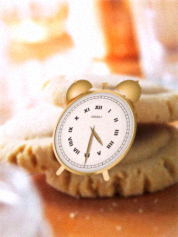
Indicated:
4.30
